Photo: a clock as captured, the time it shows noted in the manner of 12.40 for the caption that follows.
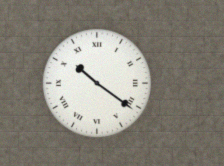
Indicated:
10.21
